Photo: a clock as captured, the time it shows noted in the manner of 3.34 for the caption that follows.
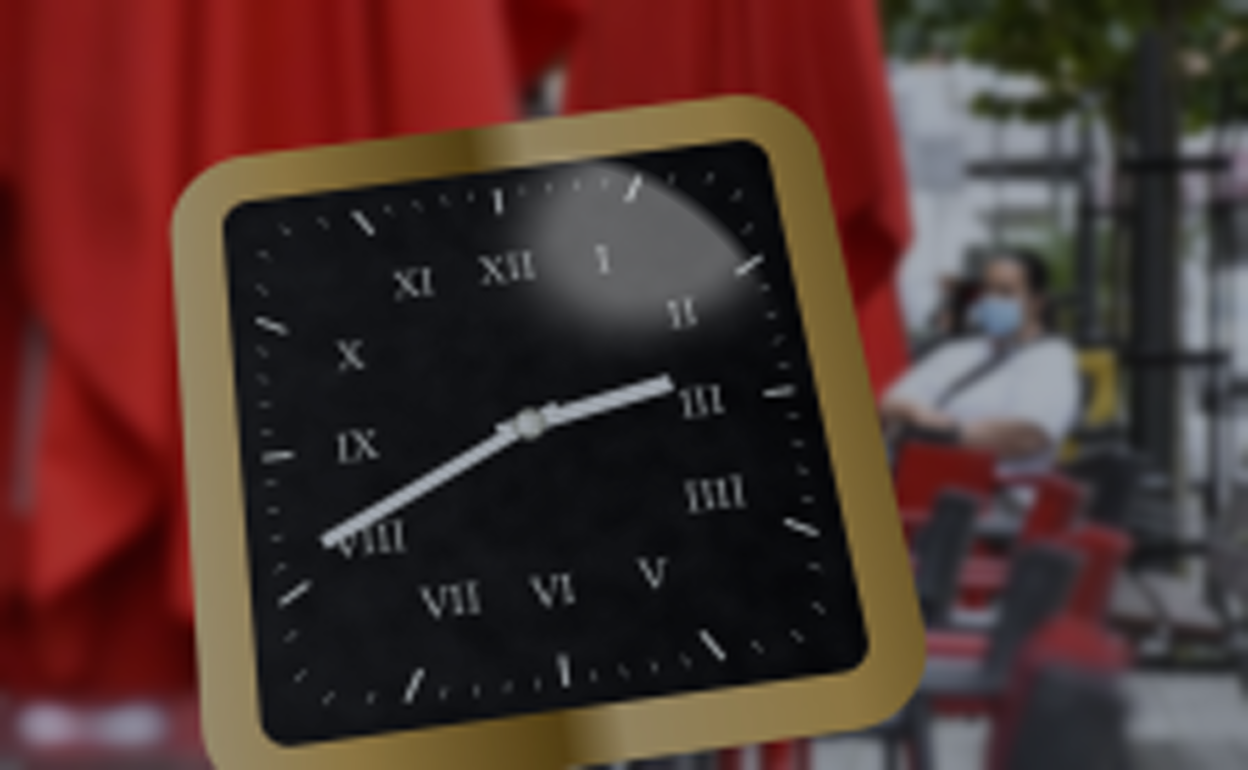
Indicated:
2.41
